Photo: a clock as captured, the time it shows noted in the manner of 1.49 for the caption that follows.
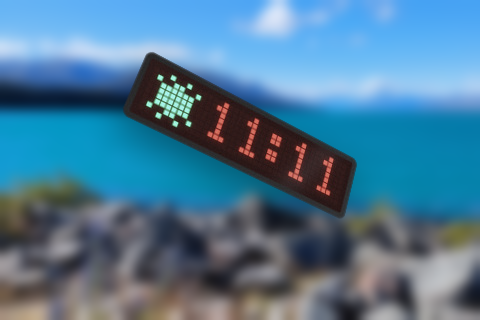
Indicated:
11.11
